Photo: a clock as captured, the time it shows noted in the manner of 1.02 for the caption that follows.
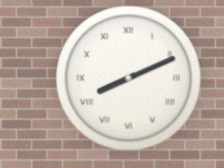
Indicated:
8.11
